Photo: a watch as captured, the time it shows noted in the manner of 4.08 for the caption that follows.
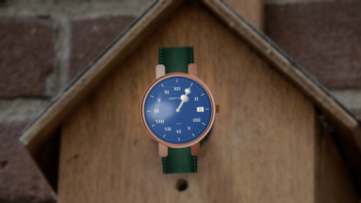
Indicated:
1.05
